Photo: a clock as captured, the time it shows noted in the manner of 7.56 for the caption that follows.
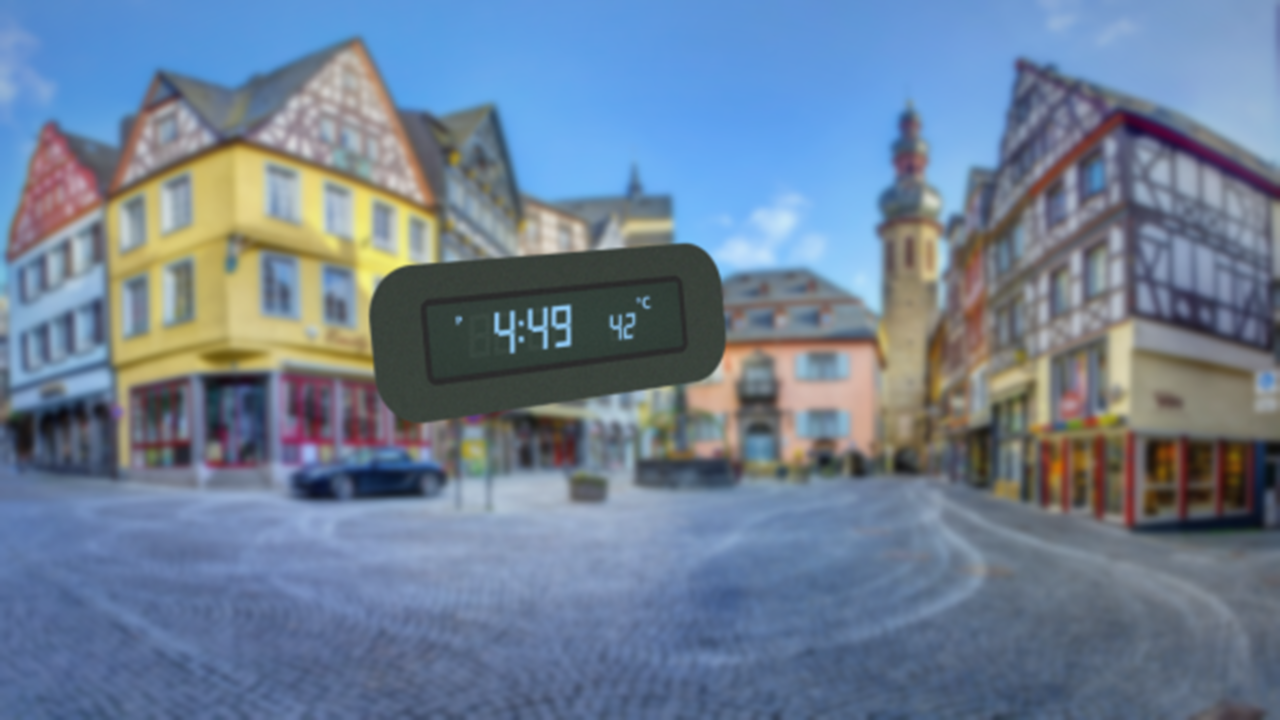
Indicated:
4.49
